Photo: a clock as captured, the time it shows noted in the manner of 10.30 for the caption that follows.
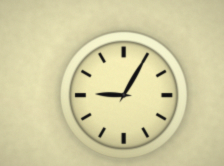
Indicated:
9.05
